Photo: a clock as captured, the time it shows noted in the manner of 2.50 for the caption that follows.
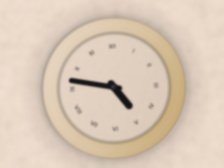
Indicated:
4.47
